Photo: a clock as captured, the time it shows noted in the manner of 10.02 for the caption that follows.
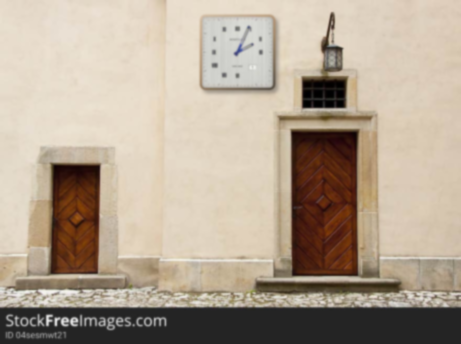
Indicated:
2.04
